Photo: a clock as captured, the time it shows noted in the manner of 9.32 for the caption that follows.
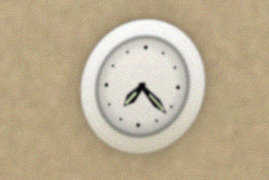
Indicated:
7.22
